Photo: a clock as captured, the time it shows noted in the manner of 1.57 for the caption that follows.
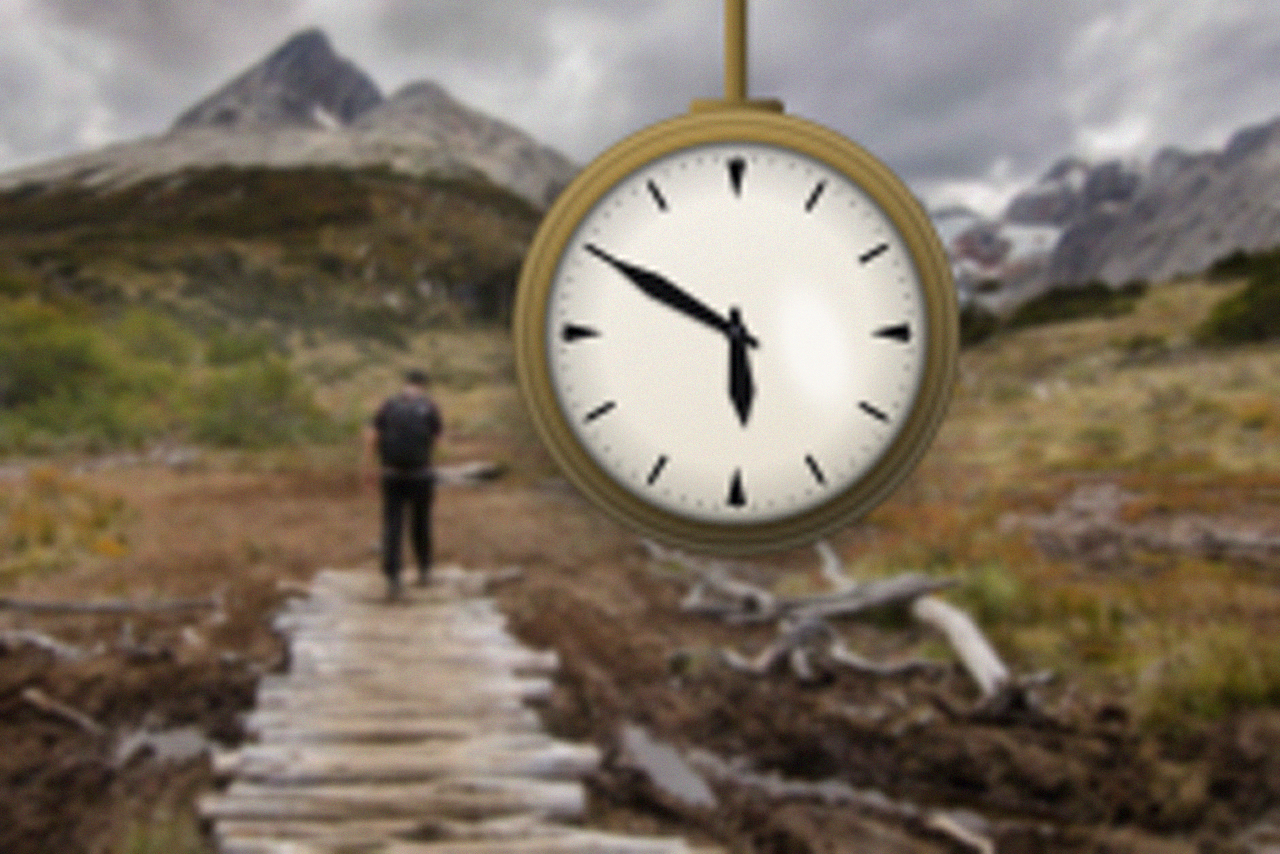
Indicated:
5.50
